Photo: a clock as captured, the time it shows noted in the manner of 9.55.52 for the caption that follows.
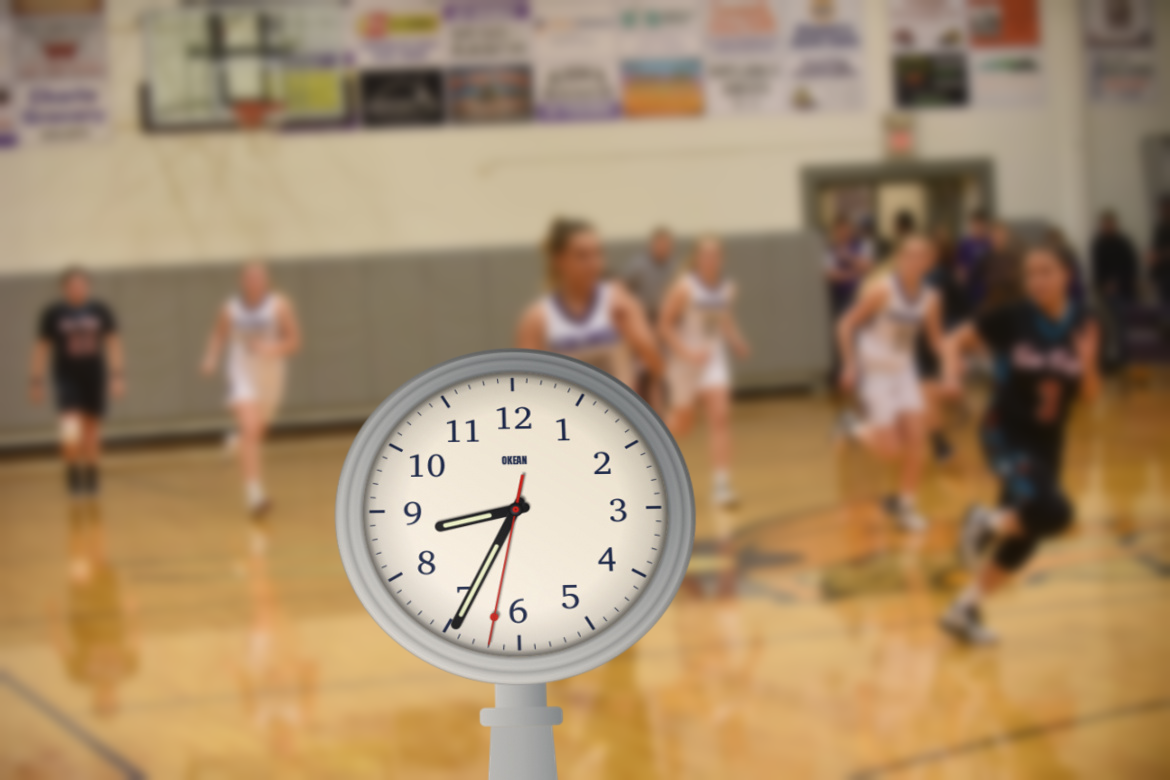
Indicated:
8.34.32
